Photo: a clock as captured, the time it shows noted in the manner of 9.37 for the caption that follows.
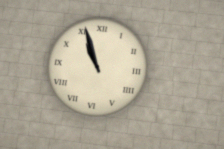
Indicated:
10.56
